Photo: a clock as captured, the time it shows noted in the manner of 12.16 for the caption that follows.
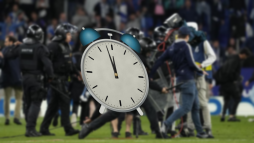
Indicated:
11.58
